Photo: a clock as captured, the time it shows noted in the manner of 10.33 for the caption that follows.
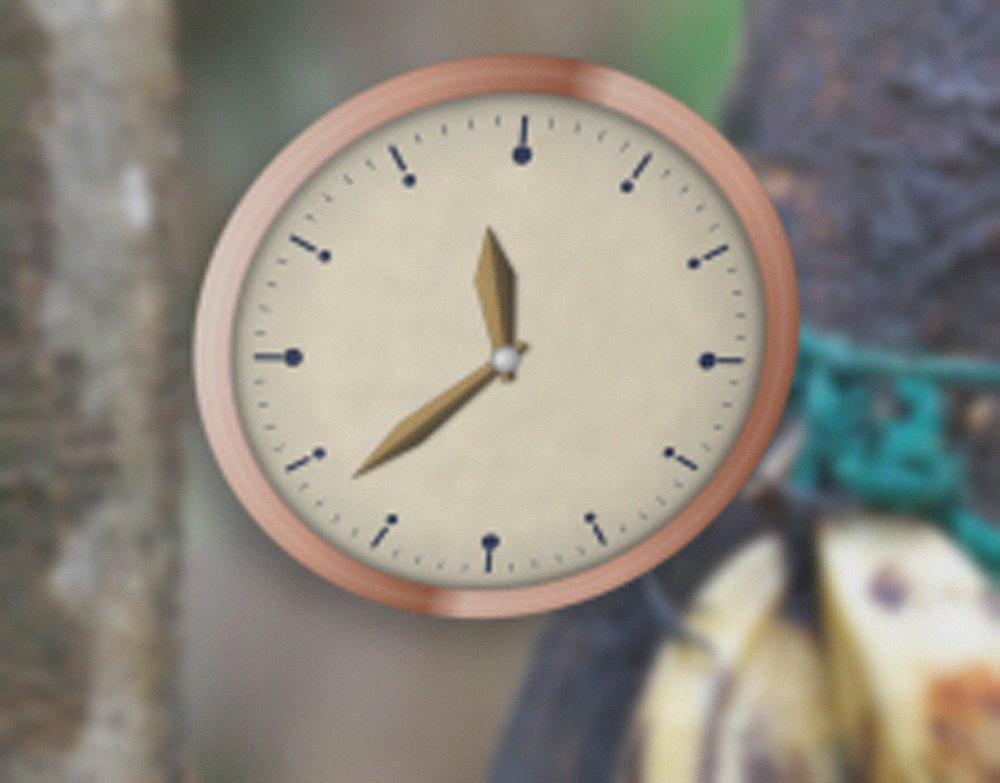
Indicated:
11.38
